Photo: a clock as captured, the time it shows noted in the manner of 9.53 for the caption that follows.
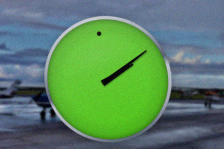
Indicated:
2.10
